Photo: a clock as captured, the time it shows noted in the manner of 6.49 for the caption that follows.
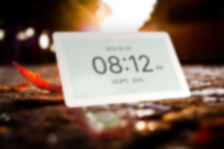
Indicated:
8.12
